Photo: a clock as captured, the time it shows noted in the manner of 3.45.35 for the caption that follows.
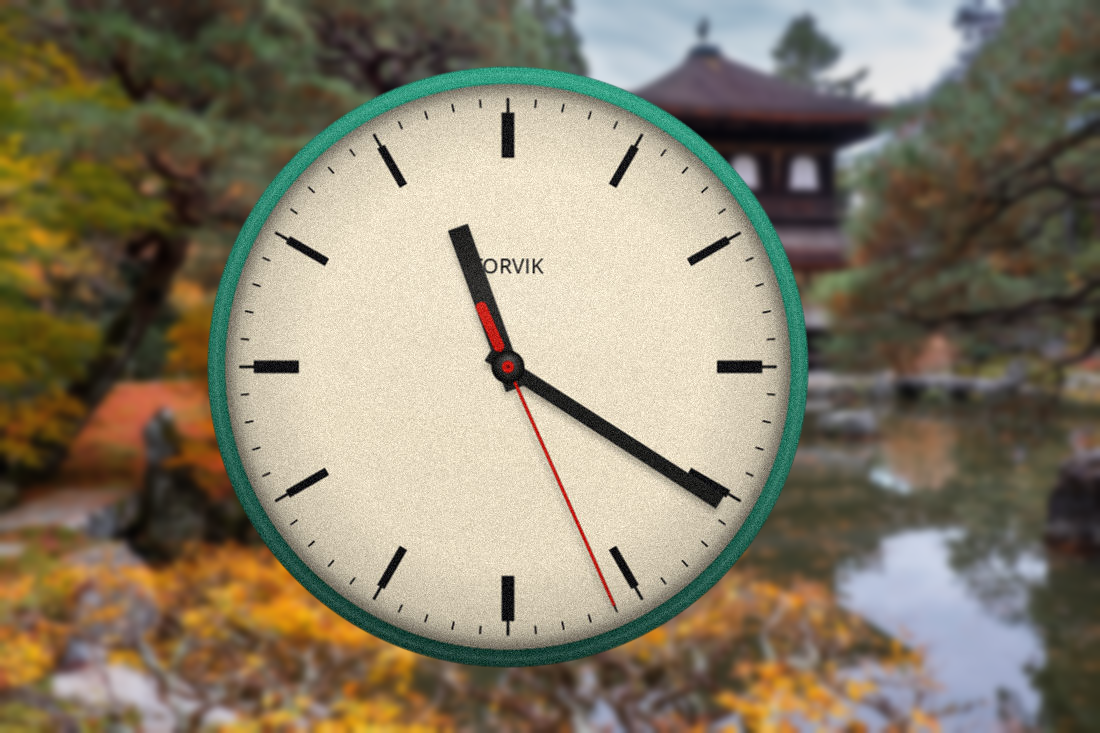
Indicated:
11.20.26
